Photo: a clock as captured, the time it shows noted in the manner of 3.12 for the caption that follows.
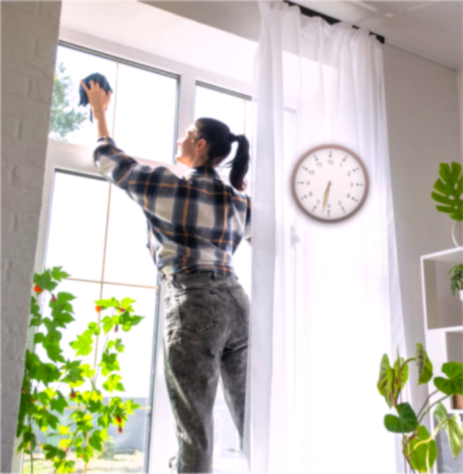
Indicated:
6.32
